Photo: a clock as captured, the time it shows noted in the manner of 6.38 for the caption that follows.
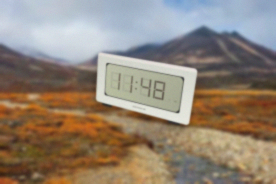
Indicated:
11.48
